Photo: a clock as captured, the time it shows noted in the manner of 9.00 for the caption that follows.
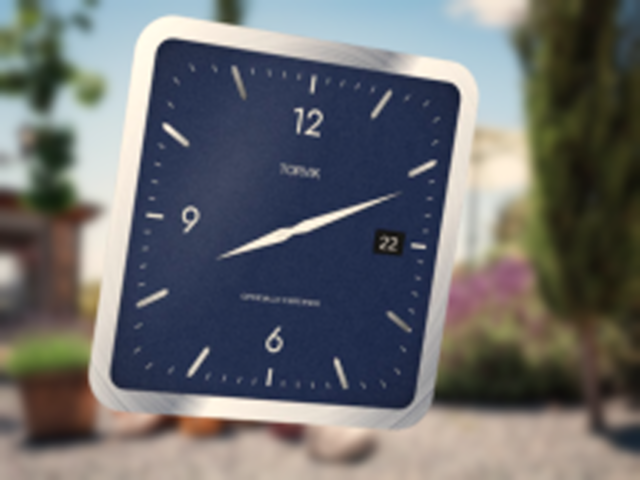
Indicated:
8.11
